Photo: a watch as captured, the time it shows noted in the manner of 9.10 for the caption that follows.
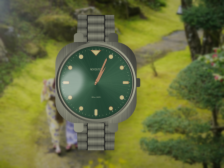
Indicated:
1.04
